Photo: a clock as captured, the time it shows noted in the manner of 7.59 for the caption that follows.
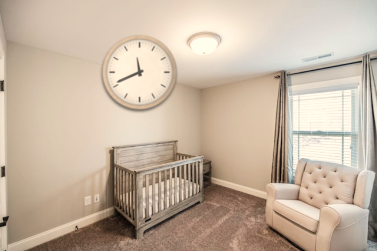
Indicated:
11.41
